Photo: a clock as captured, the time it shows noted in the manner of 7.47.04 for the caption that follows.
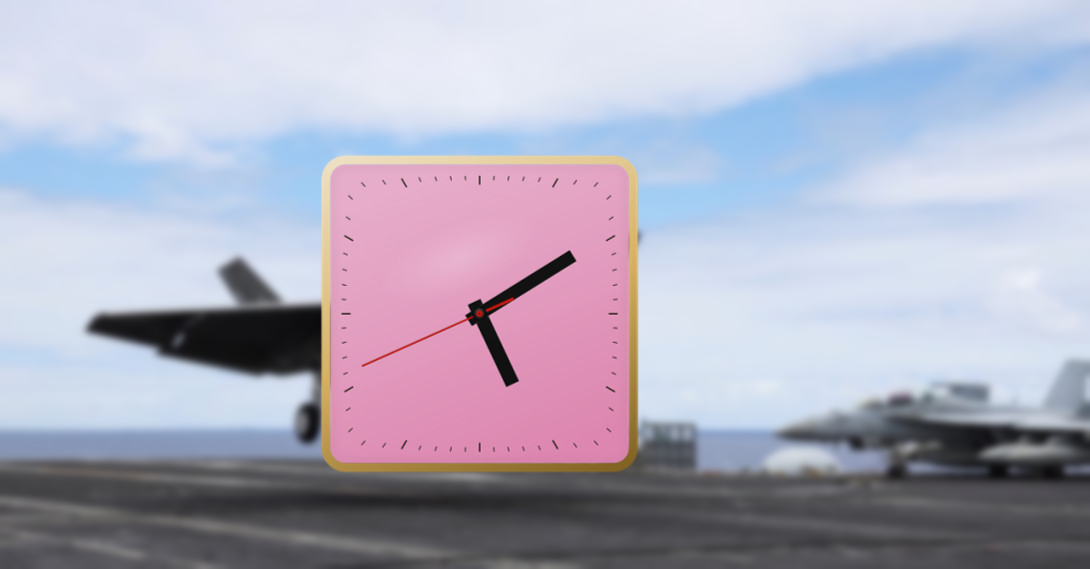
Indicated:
5.09.41
